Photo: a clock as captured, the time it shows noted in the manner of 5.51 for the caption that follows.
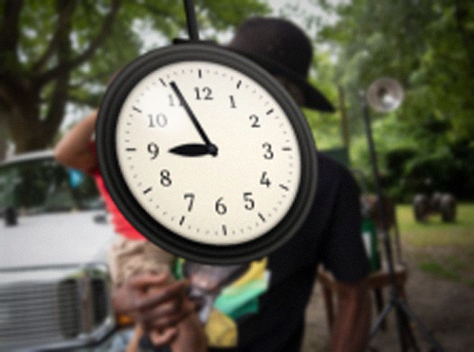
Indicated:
8.56
